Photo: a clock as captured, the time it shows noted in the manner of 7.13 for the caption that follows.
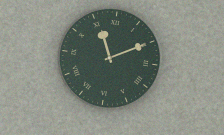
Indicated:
11.10
